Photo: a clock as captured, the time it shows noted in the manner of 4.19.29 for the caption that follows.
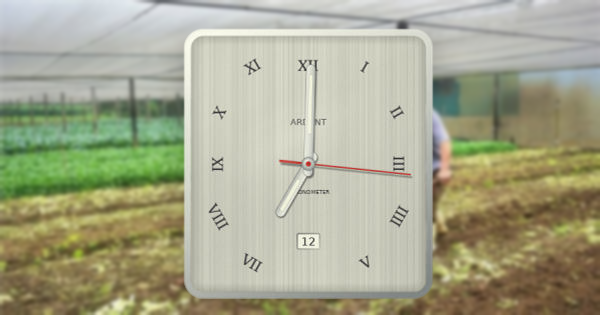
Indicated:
7.00.16
